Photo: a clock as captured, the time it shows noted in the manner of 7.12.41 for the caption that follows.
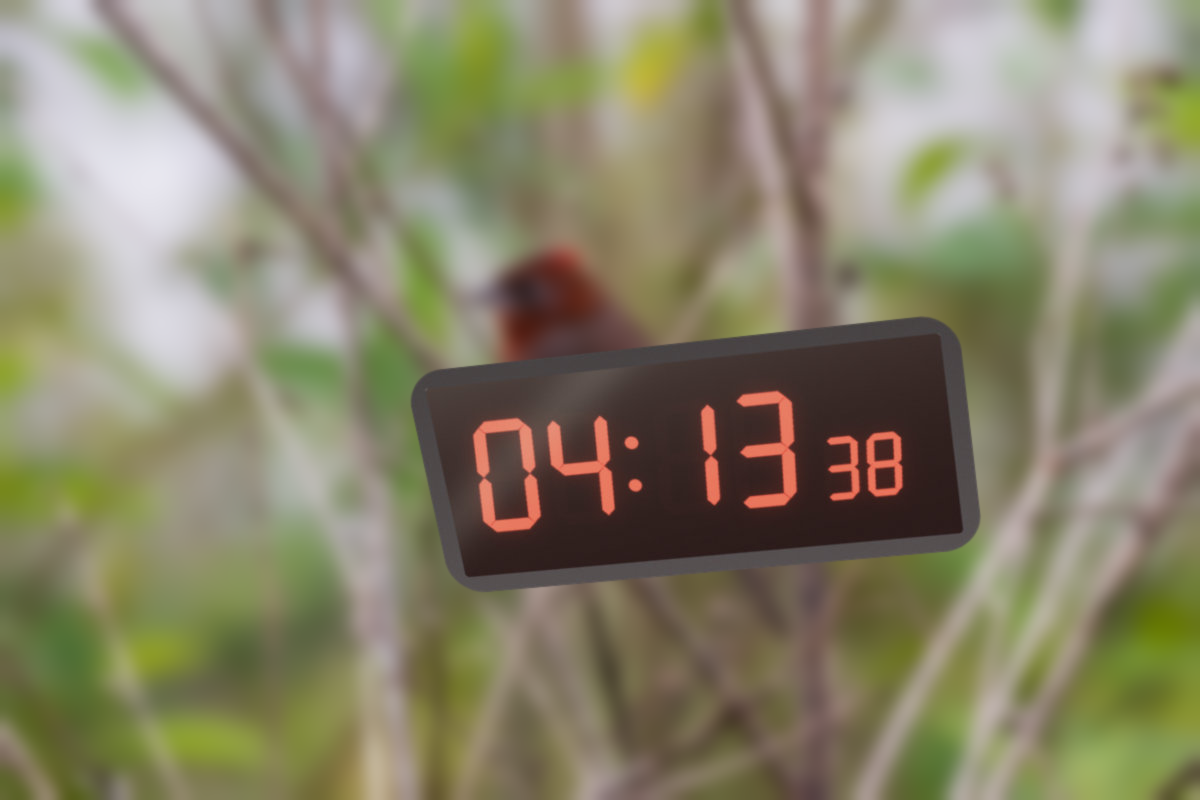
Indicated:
4.13.38
